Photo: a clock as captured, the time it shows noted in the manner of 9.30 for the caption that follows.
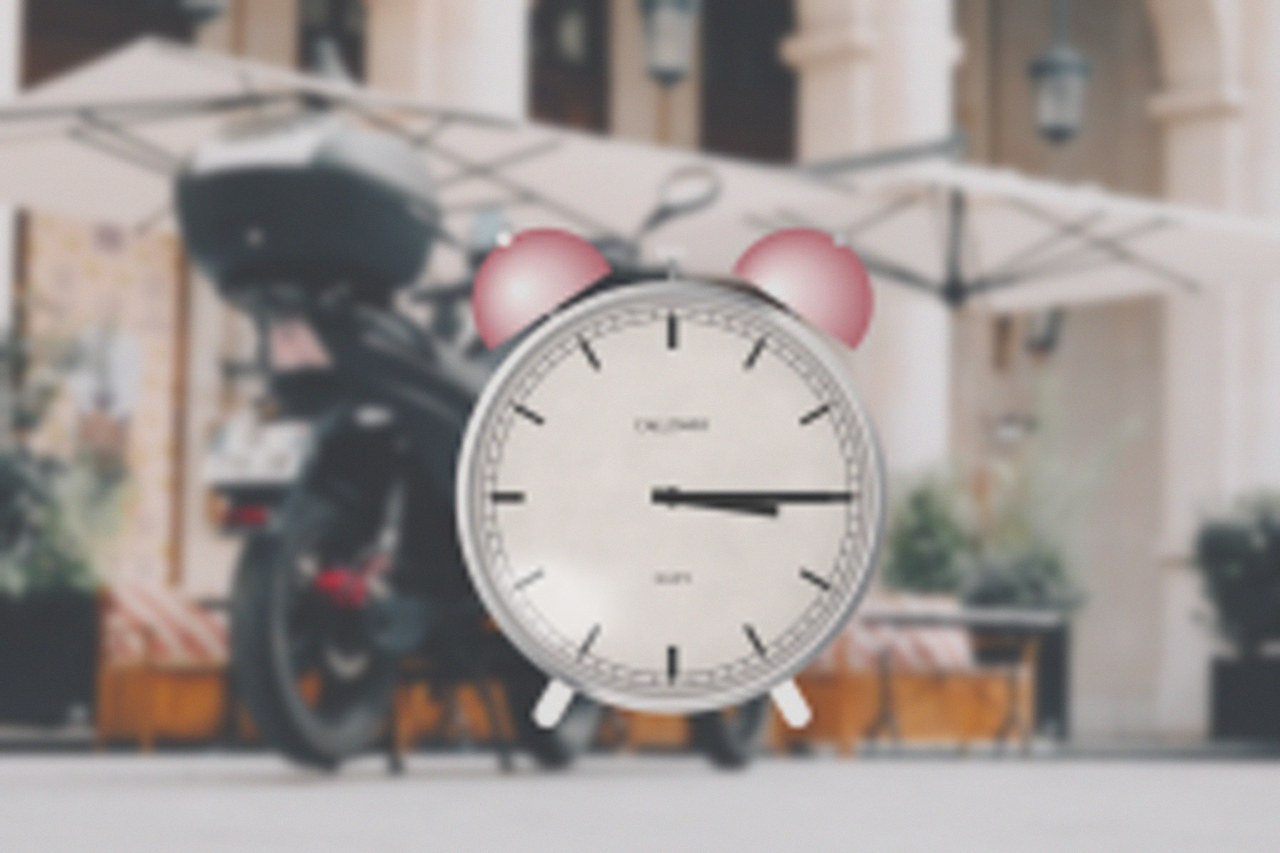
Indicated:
3.15
